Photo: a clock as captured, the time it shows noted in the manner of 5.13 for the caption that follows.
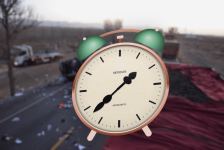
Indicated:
1.38
